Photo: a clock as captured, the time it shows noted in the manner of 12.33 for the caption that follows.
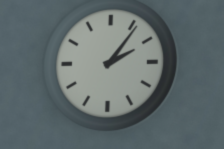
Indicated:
2.06
